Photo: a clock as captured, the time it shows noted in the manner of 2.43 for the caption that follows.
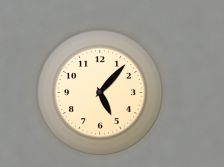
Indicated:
5.07
